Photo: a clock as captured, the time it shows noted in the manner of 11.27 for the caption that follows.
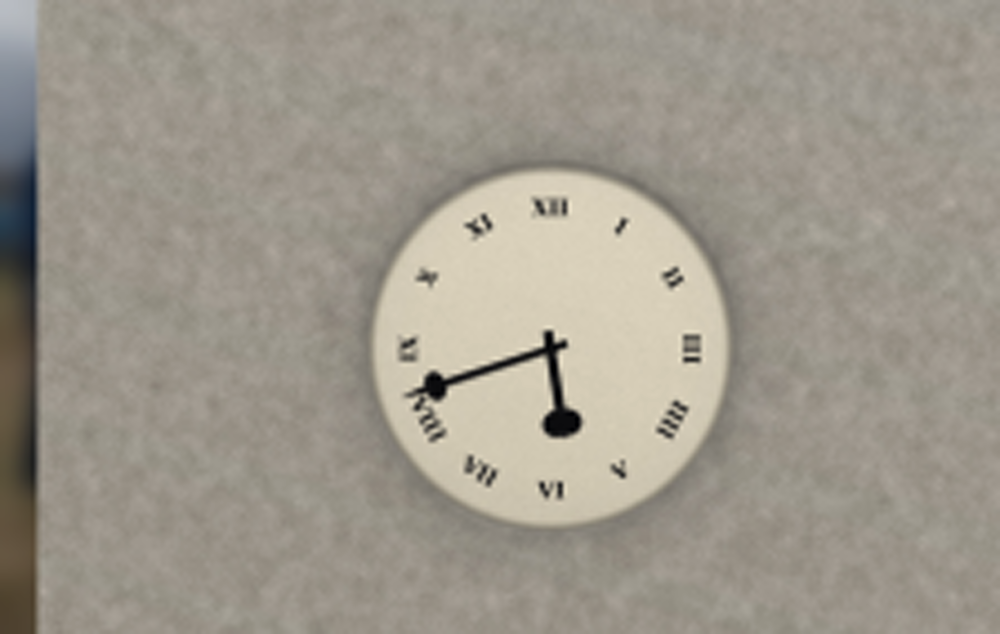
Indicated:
5.42
